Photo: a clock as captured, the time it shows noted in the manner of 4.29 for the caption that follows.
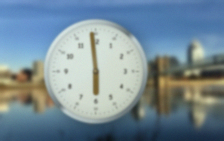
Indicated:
5.59
